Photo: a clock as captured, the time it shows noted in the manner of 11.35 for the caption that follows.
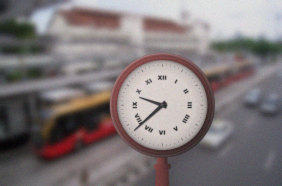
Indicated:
9.38
